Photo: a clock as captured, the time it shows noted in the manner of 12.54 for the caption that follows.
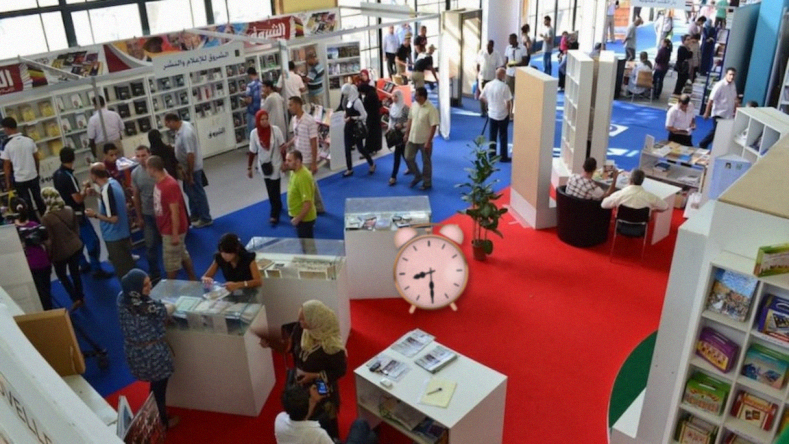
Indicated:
8.30
